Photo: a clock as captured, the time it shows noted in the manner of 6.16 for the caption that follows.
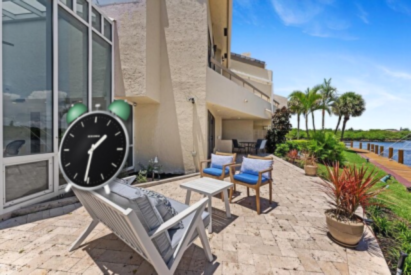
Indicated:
1.31
